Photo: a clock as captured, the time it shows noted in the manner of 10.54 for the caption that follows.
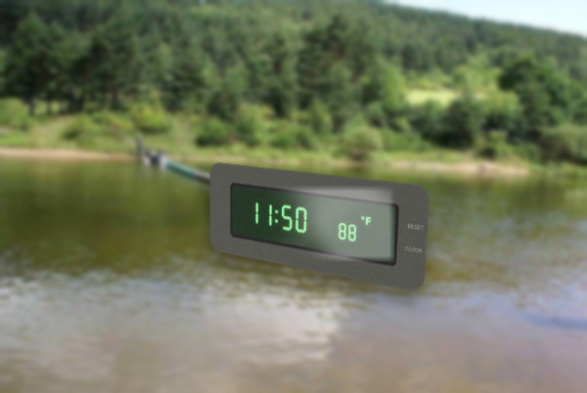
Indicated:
11.50
